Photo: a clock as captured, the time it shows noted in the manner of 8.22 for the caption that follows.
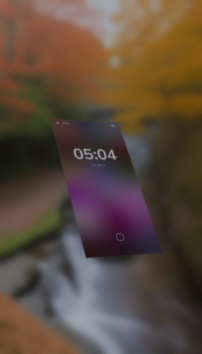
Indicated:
5.04
